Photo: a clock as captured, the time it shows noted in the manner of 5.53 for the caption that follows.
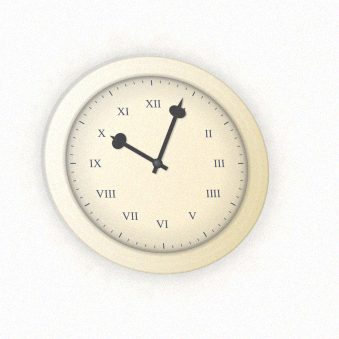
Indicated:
10.04
